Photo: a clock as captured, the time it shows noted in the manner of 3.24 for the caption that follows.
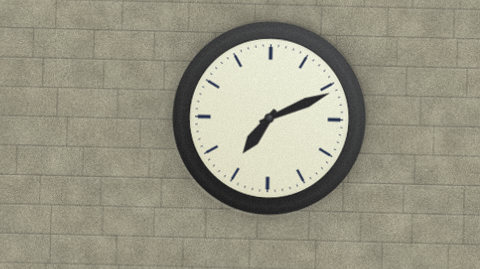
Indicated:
7.11
